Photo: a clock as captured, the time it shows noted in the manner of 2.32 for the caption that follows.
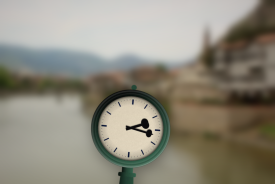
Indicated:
2.17
